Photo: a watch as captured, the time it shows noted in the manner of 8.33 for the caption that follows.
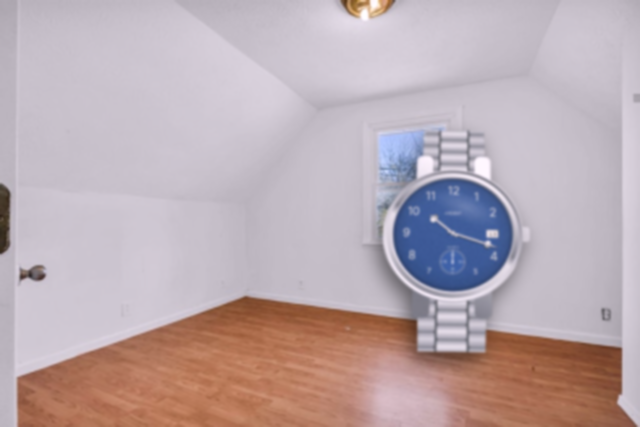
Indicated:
10.18
